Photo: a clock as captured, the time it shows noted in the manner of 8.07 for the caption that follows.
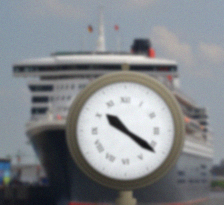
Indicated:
10.21
